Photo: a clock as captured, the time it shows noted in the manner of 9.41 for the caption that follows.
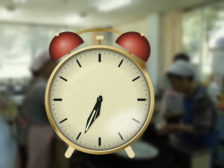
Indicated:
6.34
